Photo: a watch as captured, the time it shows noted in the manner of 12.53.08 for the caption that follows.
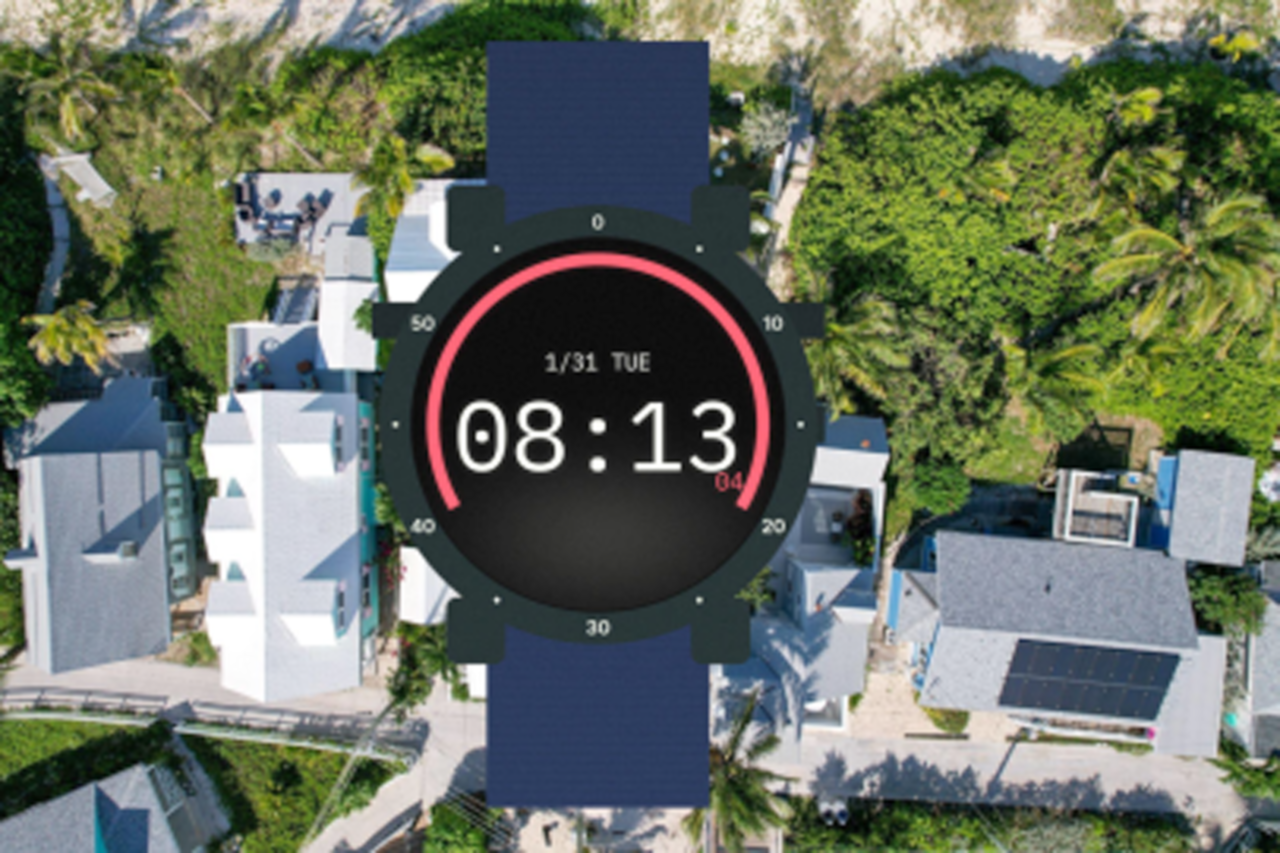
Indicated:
8.13.04
